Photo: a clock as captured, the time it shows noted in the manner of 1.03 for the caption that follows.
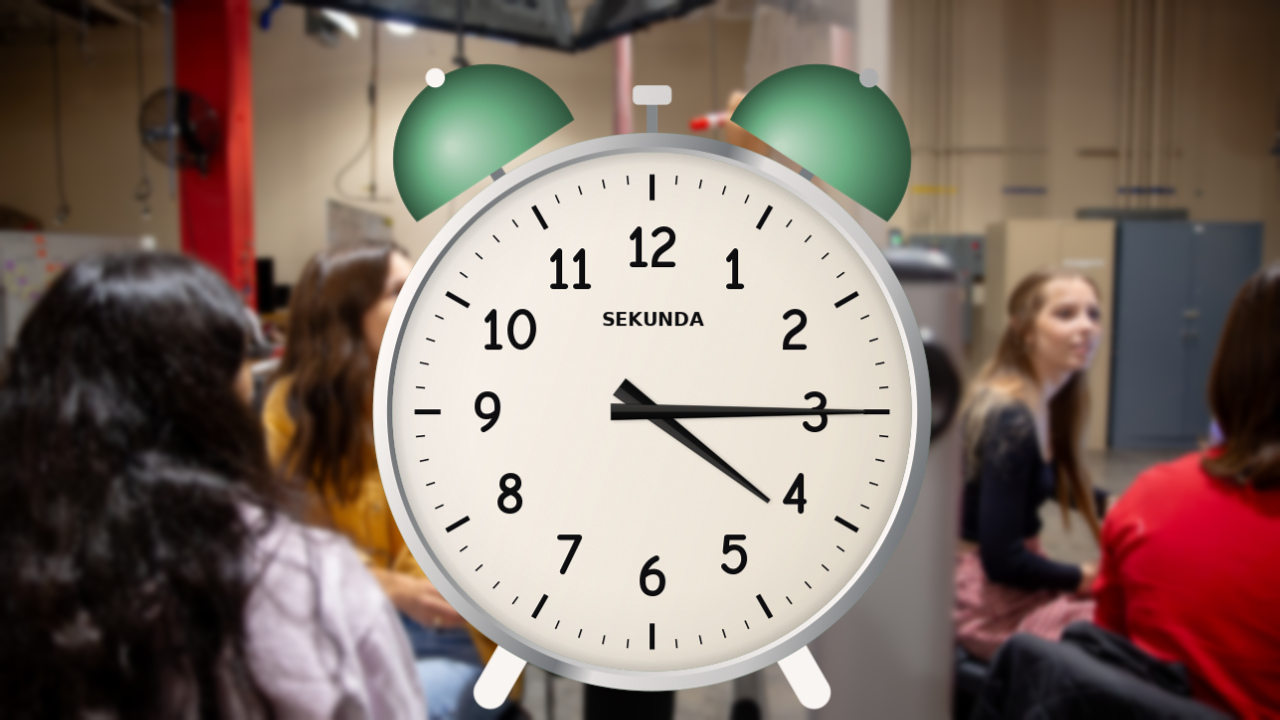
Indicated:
4.15
